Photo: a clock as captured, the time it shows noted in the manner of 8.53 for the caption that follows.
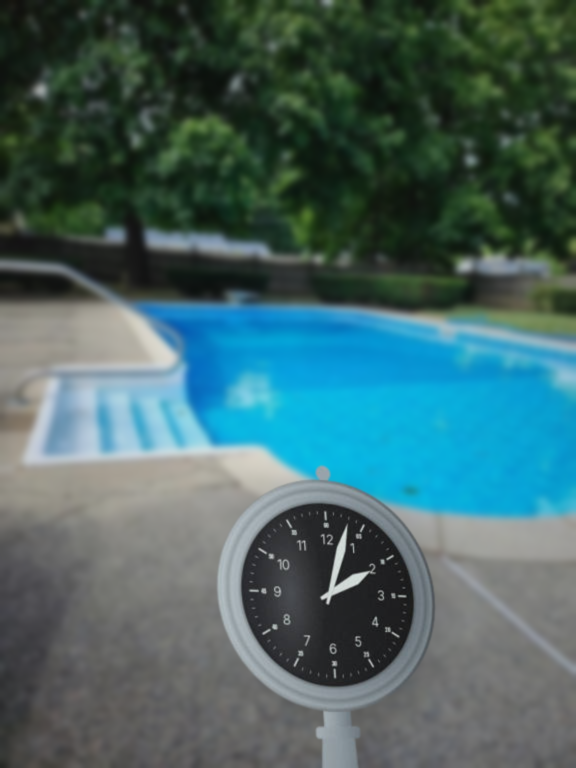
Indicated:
2.03
